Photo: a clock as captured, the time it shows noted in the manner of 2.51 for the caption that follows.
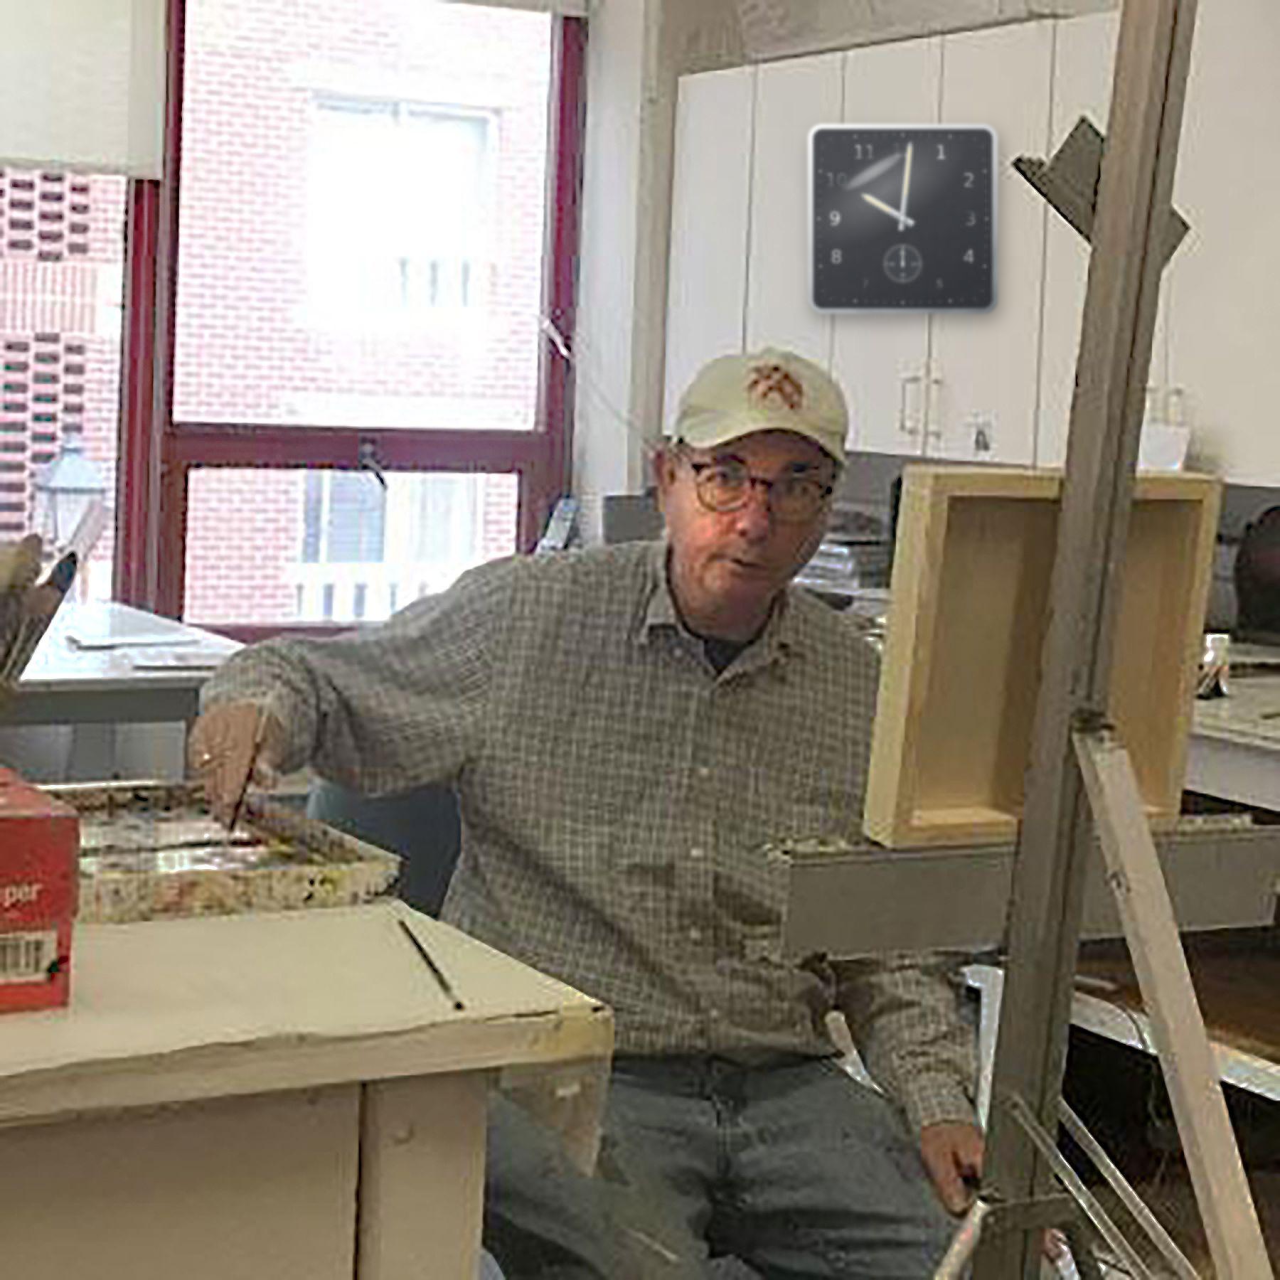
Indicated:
10.01
